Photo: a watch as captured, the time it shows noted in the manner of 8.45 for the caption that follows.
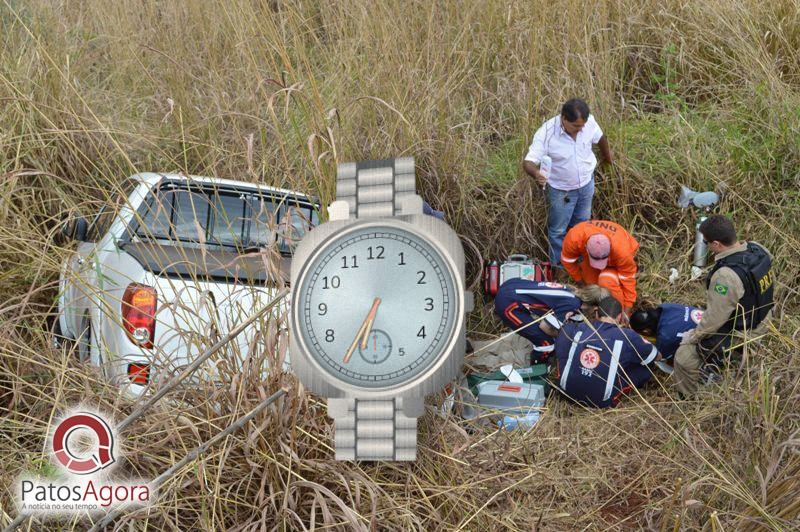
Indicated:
6.35
